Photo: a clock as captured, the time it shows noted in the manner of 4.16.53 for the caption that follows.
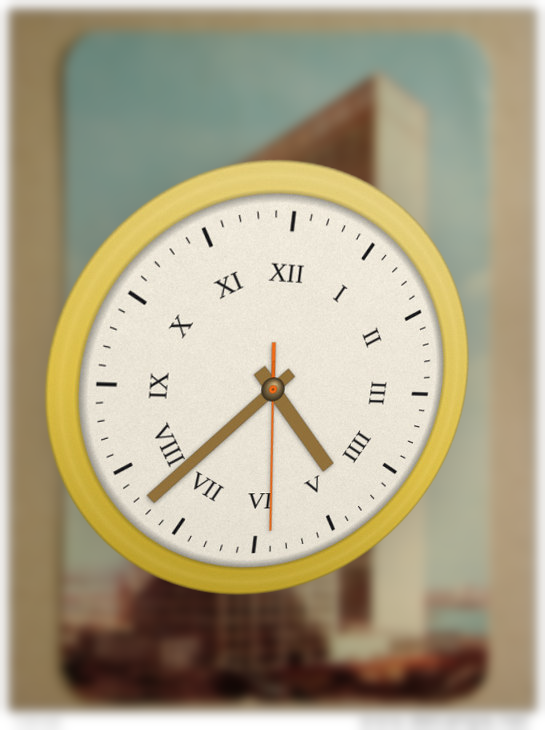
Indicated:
4.37.29
